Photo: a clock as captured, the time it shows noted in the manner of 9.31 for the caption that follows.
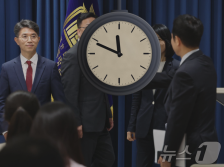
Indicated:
11.49
